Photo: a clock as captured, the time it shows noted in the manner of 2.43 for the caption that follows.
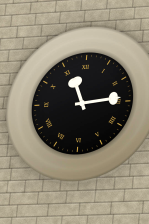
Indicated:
11.14
